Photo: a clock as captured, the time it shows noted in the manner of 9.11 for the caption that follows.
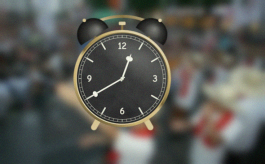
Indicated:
12.40
